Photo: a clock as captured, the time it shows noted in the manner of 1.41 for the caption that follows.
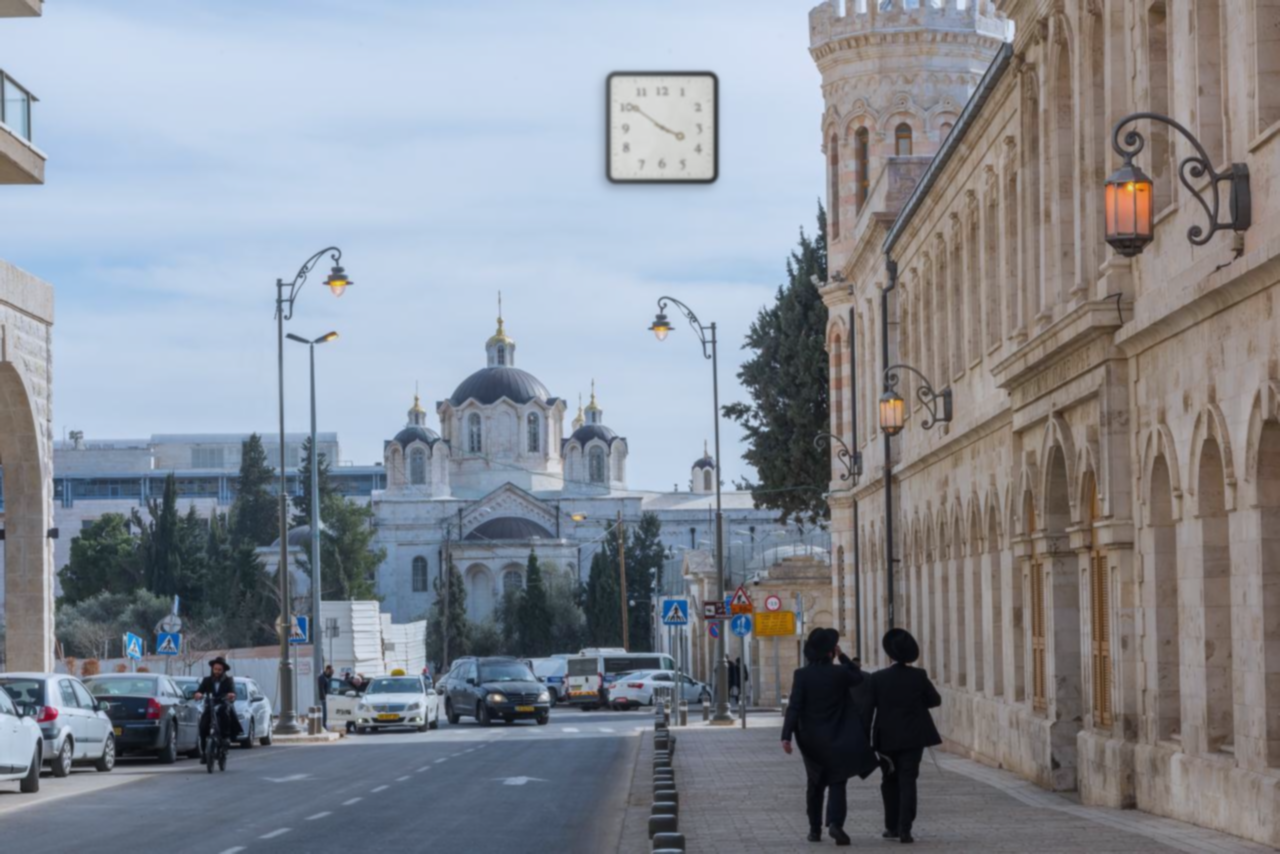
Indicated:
3.51
